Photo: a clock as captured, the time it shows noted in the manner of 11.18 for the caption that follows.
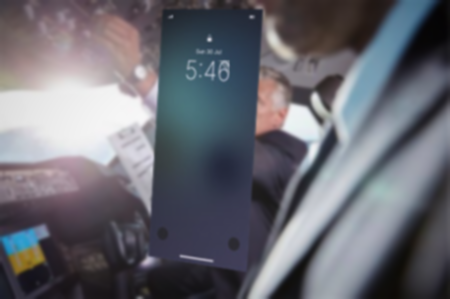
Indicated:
5.46
